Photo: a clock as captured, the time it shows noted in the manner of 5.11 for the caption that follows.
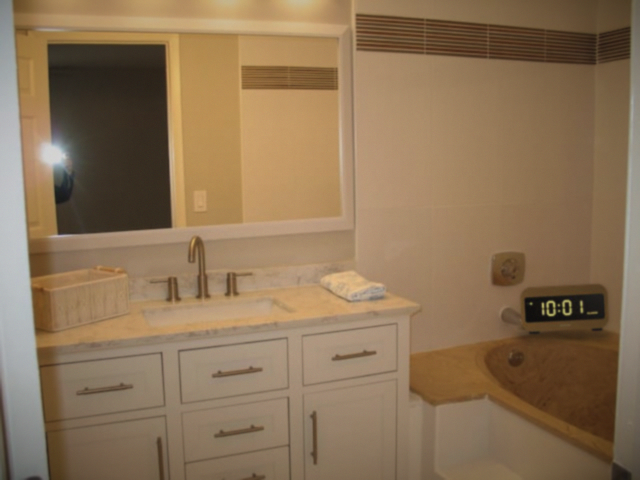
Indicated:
10.01
